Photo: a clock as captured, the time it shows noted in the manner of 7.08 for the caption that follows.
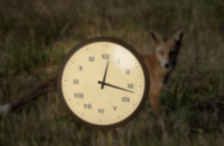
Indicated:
12.17
